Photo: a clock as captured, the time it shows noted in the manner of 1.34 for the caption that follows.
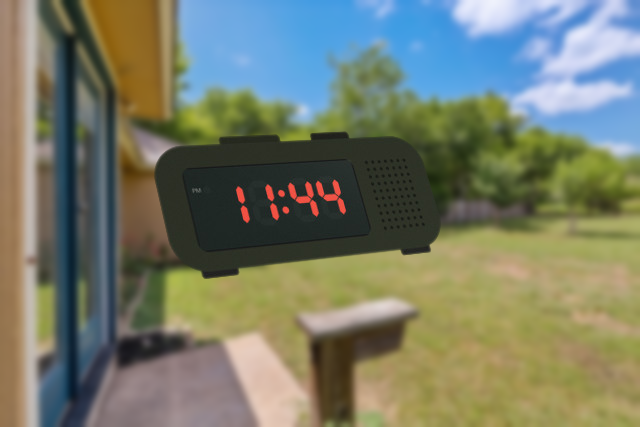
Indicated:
11.44
